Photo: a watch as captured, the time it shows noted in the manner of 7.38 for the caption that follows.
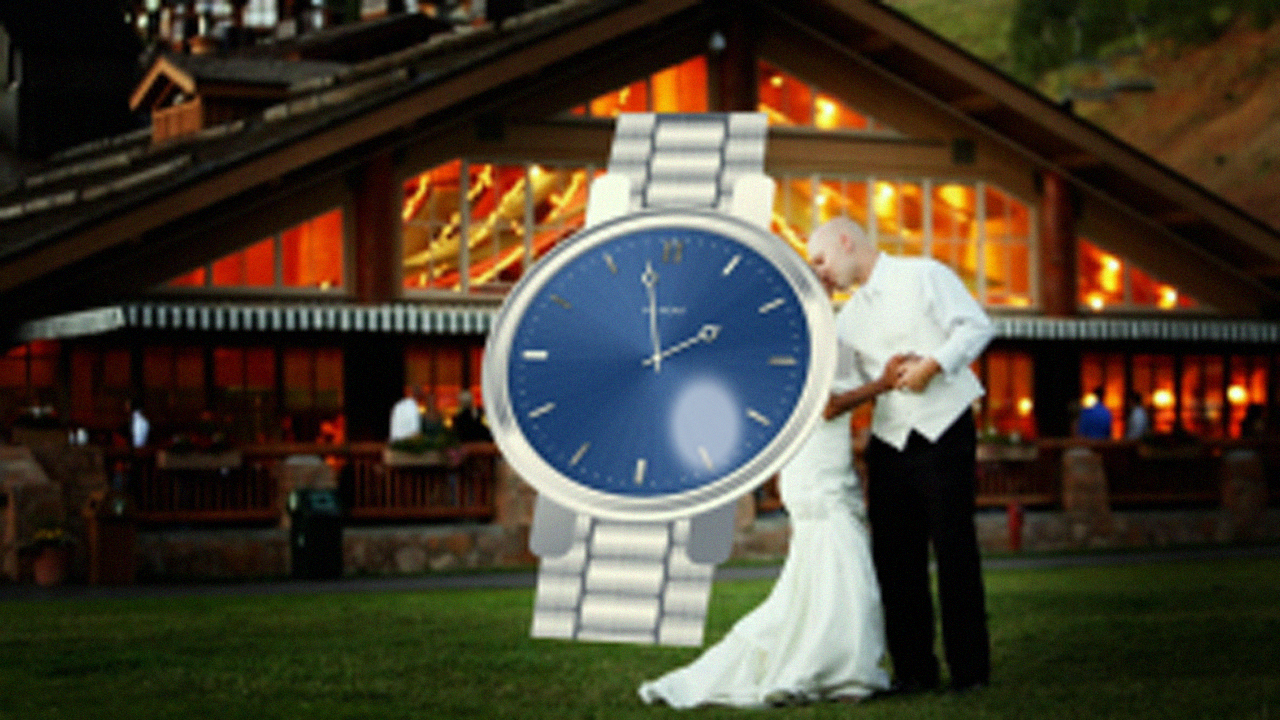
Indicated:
1.58
